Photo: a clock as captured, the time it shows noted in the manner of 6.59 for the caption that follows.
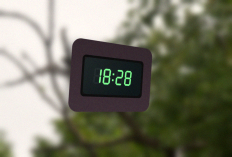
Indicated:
18.28
